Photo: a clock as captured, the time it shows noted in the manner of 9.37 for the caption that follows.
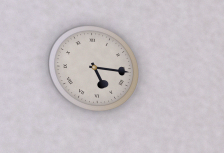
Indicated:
5.16
